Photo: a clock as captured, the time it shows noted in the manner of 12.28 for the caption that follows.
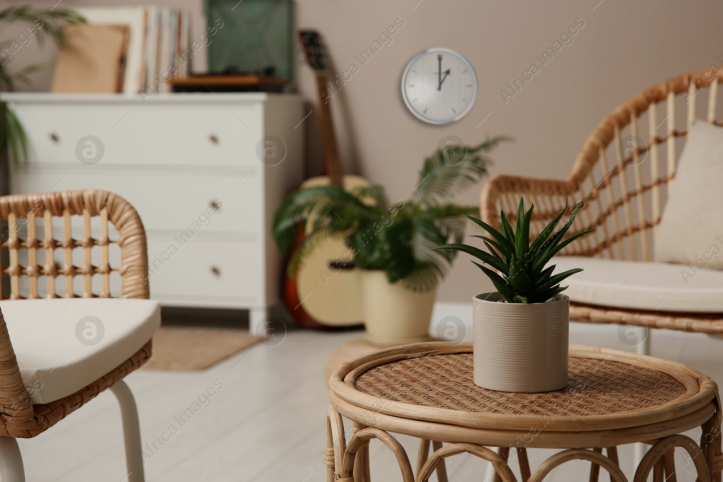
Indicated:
1.00
